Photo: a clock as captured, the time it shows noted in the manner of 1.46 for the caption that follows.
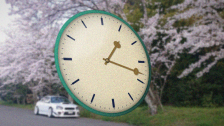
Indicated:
1.18
